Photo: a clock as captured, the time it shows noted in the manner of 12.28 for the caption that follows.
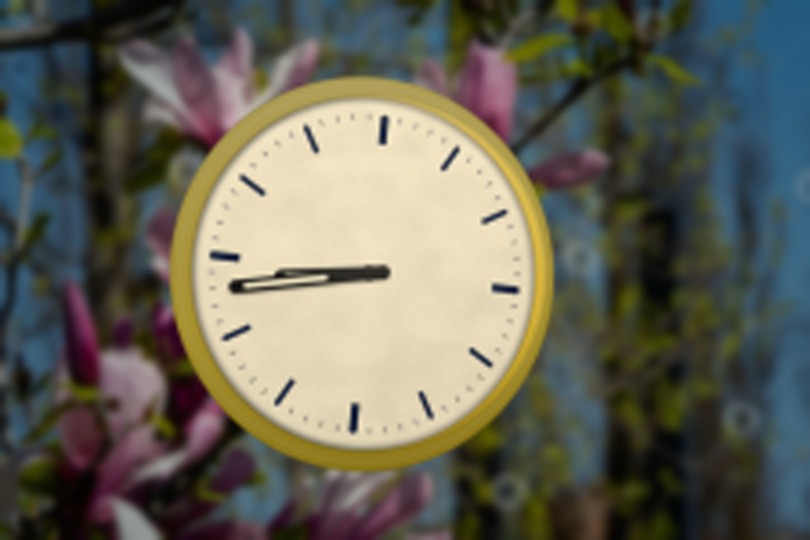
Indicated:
8.43
